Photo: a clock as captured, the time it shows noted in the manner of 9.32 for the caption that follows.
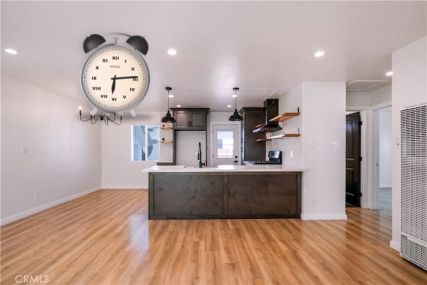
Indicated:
6.14
